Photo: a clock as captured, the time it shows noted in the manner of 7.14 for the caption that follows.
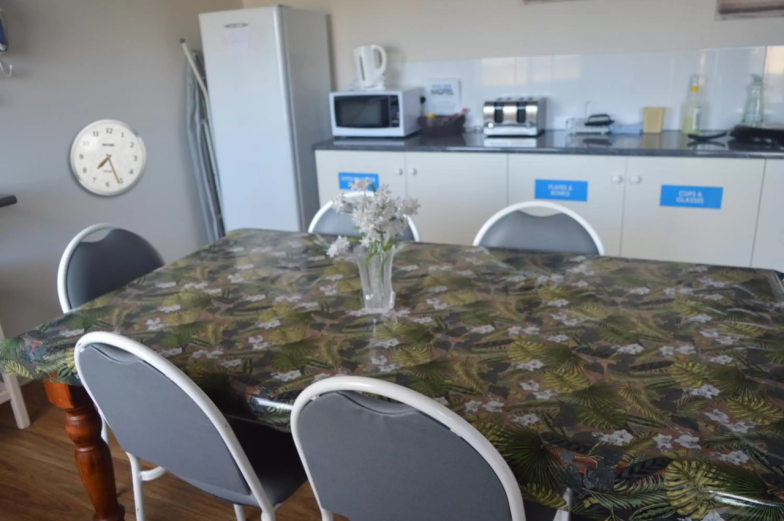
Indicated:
7.26
